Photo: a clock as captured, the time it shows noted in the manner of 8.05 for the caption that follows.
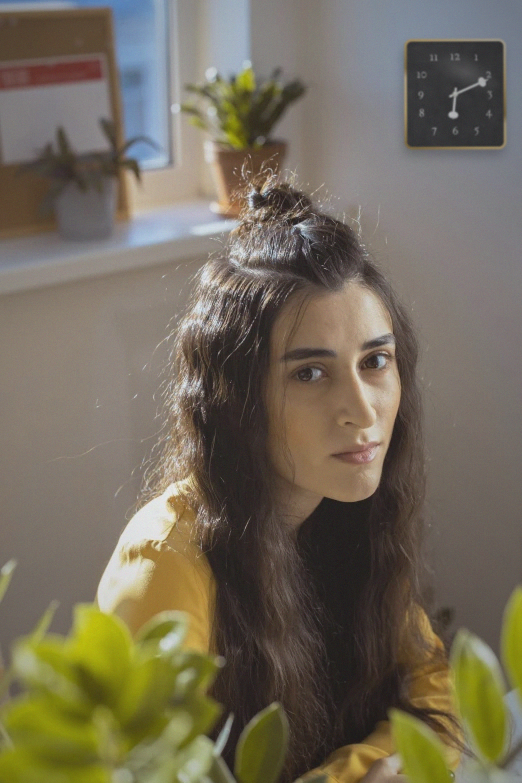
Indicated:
6.11
